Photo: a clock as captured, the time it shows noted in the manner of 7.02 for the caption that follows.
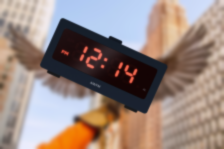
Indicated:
12.14
